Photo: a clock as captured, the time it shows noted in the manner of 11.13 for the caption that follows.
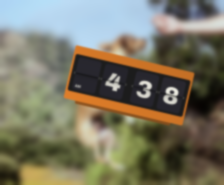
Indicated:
4.38
